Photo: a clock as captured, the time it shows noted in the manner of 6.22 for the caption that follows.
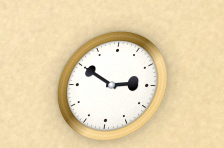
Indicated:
2.50
